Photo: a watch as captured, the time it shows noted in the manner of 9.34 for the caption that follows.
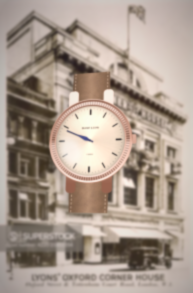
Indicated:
9.49
